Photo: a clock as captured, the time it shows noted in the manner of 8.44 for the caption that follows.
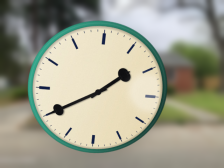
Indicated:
1.40
